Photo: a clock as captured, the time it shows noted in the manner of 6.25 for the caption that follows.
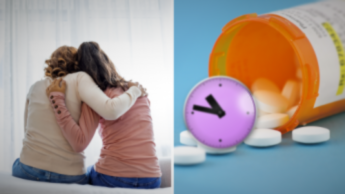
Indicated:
10.47
